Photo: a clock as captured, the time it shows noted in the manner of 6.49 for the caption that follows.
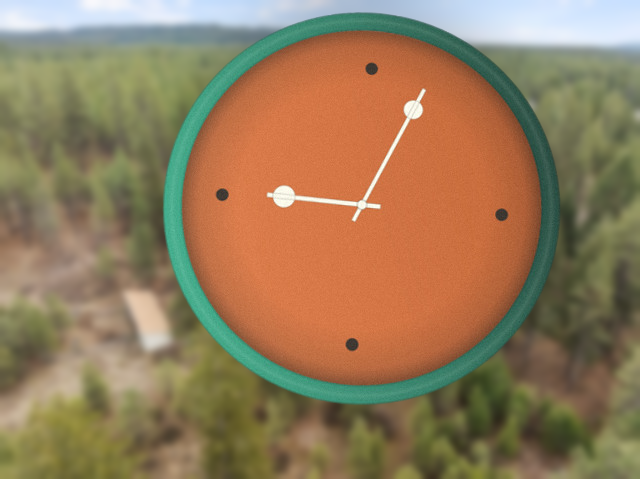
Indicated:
9.04
